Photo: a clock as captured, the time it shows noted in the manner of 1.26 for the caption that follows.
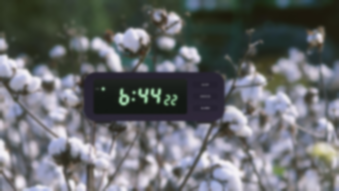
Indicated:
6.44
